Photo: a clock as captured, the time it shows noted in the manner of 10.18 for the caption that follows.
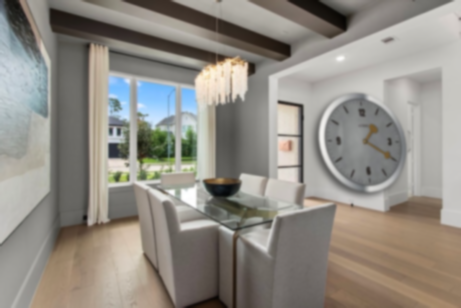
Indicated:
1.20
